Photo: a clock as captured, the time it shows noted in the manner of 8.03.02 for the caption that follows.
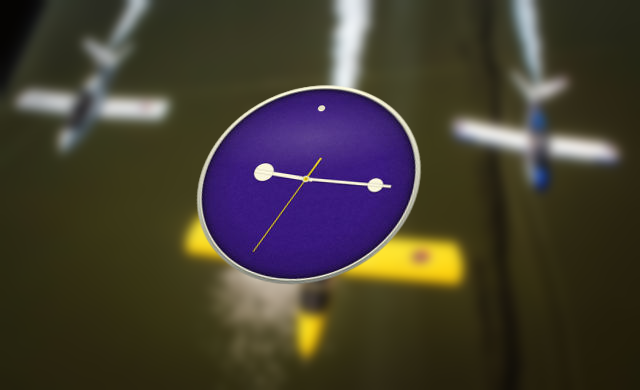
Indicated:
9.15.34
